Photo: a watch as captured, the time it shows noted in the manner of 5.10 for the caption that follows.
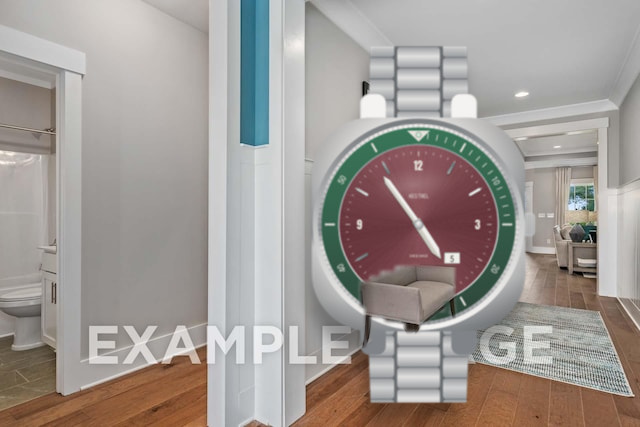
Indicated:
4.54
